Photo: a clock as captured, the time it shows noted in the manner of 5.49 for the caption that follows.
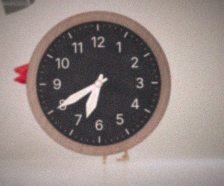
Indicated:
6.40
